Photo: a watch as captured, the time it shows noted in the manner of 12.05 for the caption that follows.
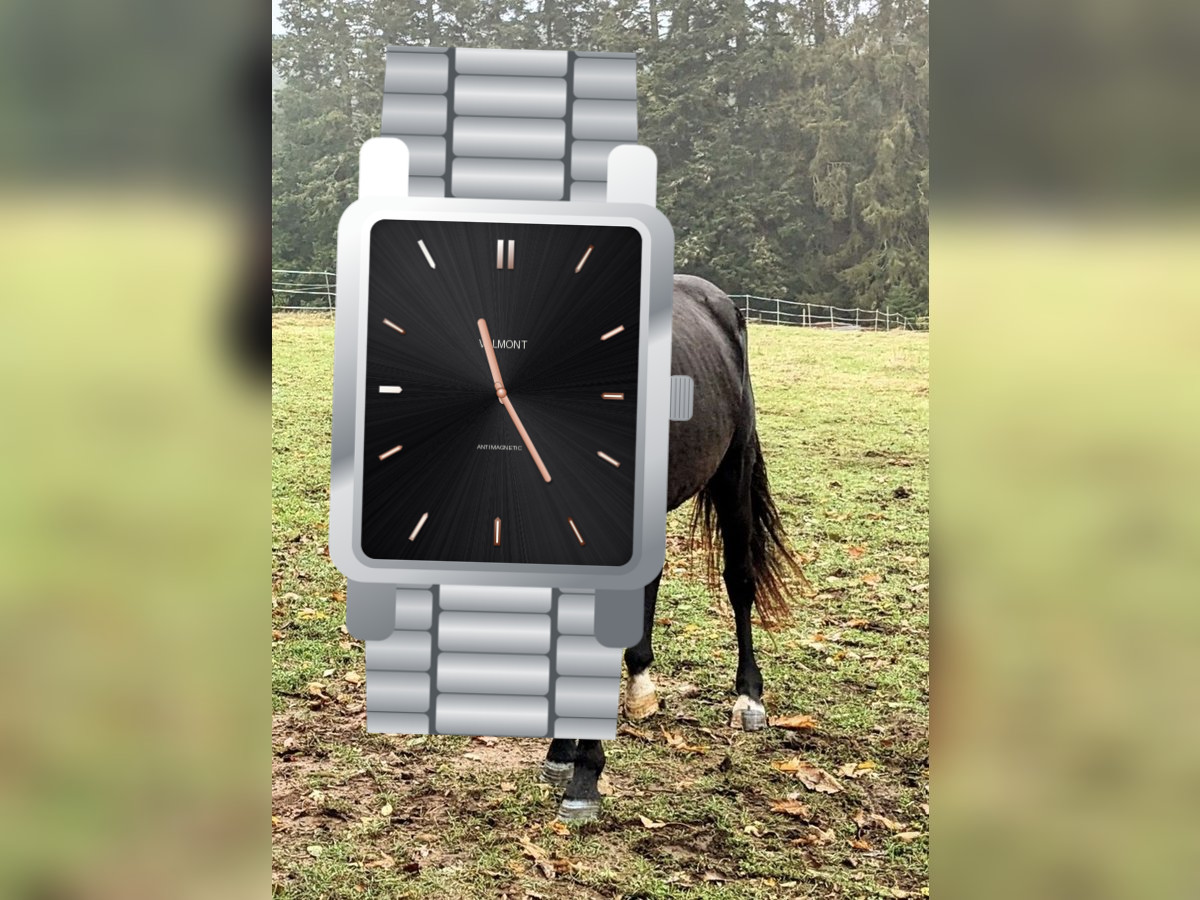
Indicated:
11.25
